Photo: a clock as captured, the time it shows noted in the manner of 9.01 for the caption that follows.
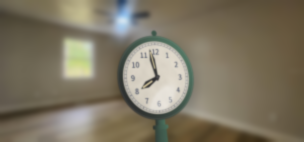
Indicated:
7.58
